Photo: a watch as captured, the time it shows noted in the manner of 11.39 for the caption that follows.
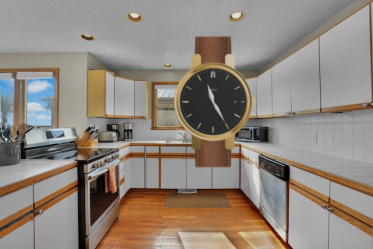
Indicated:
11.25
